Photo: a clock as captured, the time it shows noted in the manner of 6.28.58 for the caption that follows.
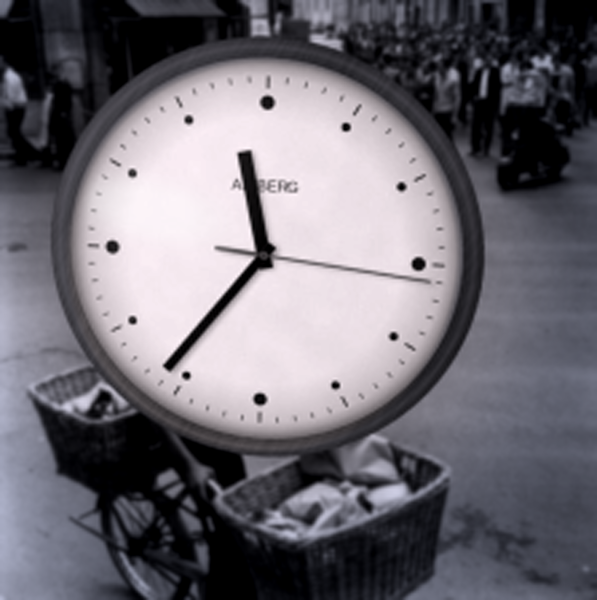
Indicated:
11.36.16
